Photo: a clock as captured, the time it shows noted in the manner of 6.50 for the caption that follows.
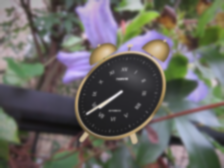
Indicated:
7.39
